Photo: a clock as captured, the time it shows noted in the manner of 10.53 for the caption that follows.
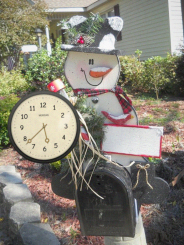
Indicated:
5.38
